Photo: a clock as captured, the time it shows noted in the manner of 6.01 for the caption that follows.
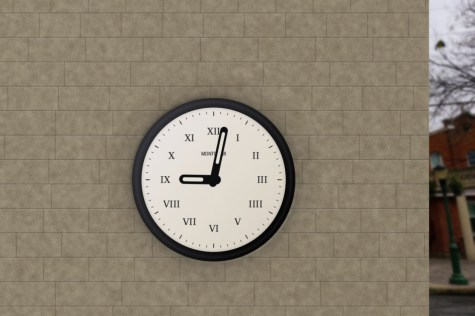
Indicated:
9.02
